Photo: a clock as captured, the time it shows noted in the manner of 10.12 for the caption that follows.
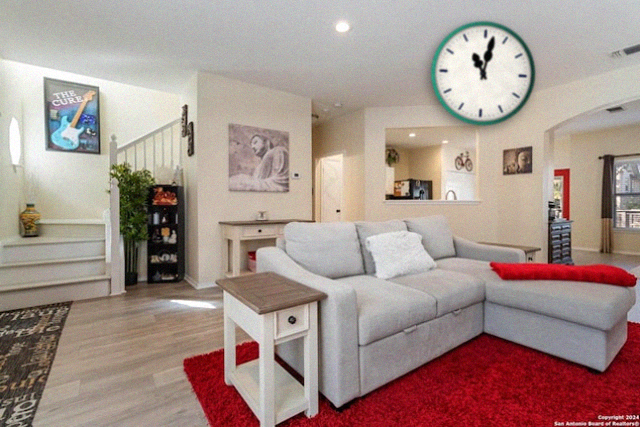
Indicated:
11.02
